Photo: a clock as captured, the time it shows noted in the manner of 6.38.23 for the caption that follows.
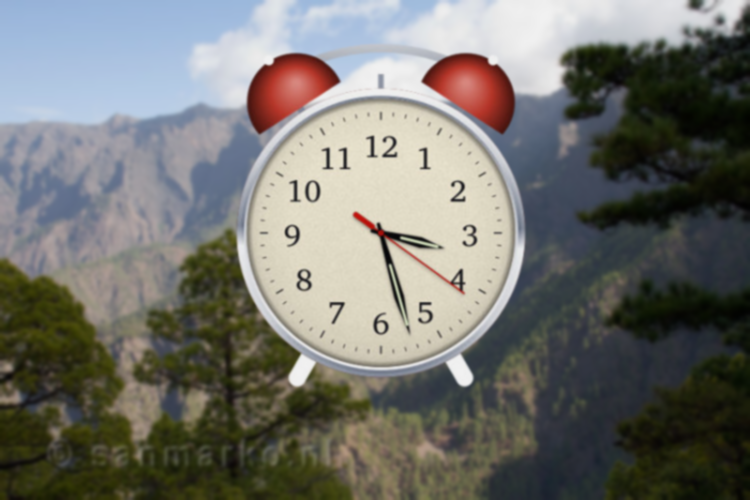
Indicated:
3.27.21
